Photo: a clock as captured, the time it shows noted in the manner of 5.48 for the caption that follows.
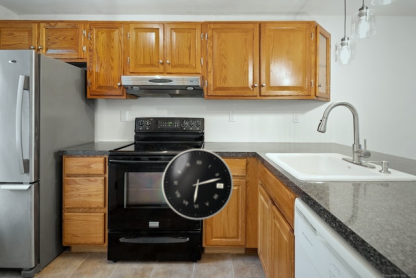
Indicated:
6.12
